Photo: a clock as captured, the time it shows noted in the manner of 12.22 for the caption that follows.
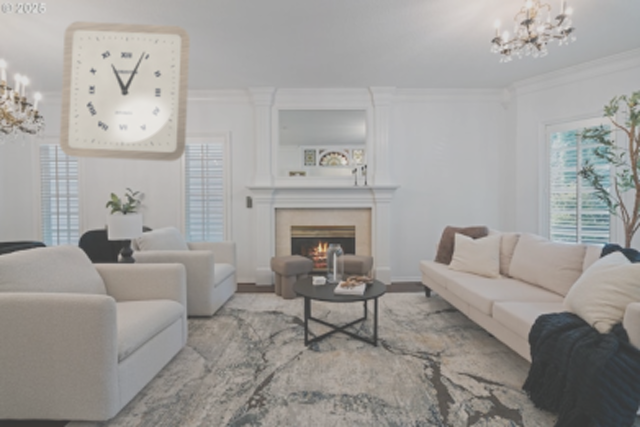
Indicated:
11.04
